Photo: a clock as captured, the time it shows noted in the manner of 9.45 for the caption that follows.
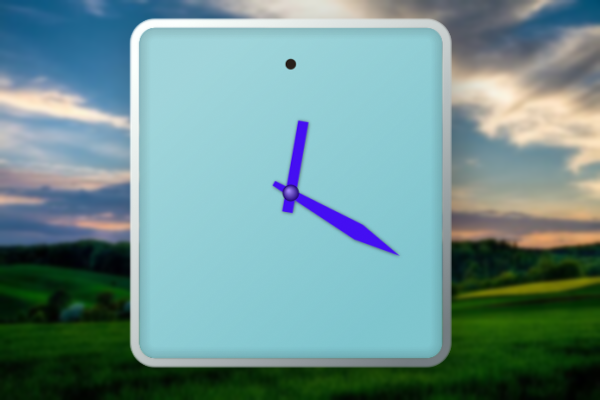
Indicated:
12.20
